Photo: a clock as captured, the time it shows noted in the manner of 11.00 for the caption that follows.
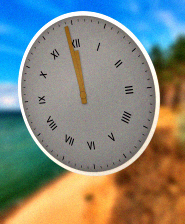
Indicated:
11.59
